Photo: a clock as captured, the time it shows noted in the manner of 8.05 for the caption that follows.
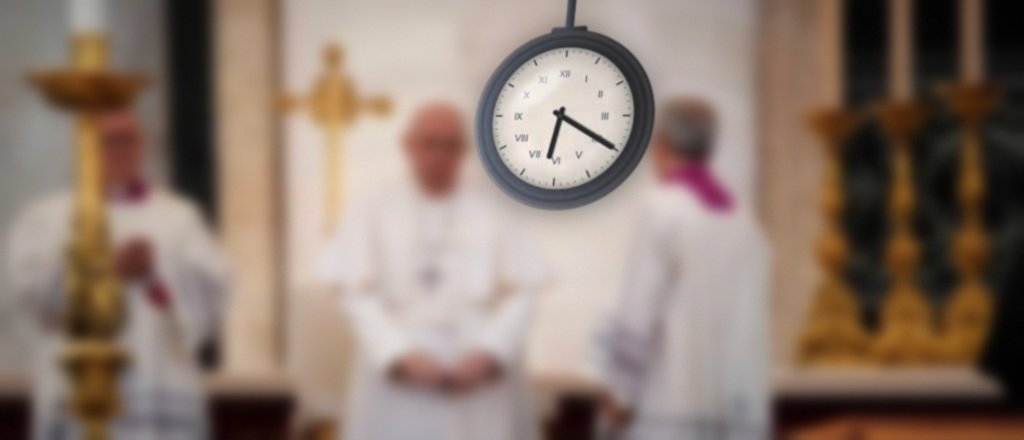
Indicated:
6.20
